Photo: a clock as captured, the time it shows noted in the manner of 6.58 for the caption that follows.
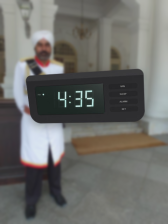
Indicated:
4.35
